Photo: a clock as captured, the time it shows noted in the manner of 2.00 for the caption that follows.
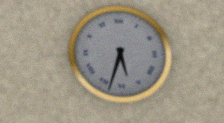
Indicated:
5.33
